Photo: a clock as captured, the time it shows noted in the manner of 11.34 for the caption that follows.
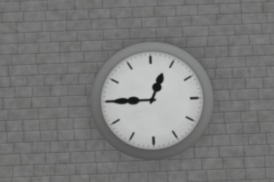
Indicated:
12.45
